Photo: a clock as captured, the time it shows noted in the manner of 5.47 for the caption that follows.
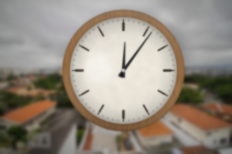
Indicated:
12.06
